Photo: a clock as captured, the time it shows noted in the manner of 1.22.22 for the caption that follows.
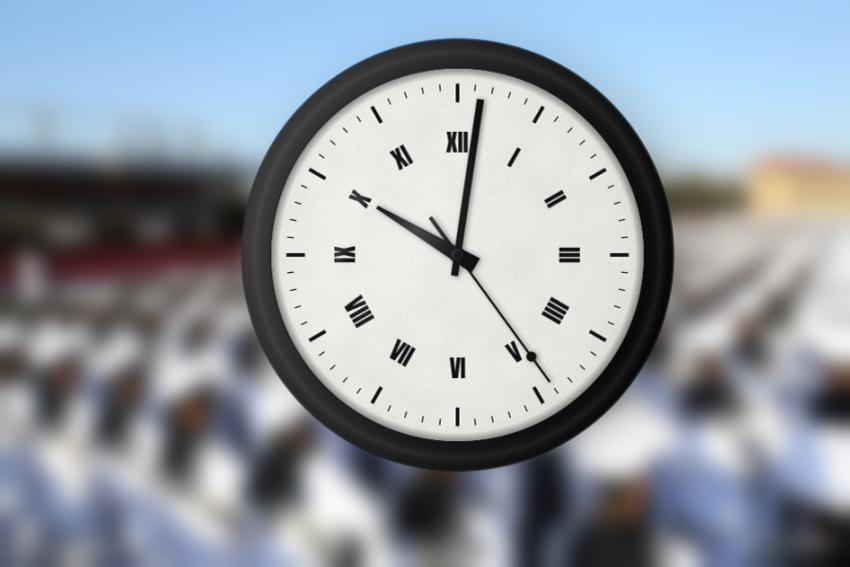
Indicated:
10.01.24
